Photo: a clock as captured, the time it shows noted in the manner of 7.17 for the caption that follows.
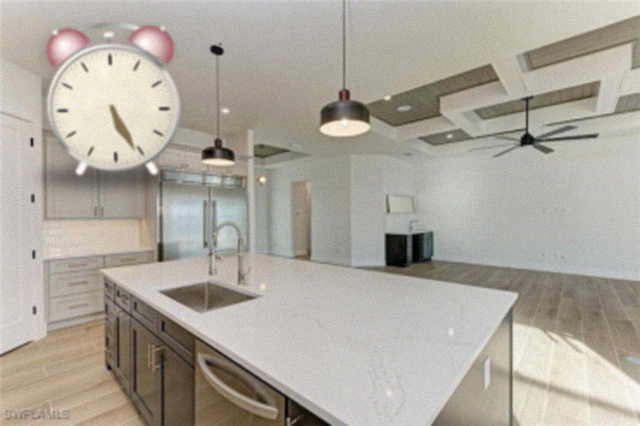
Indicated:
5.26
